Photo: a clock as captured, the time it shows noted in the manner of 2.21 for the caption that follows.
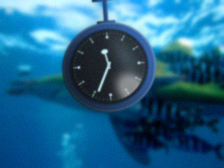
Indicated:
11.34
